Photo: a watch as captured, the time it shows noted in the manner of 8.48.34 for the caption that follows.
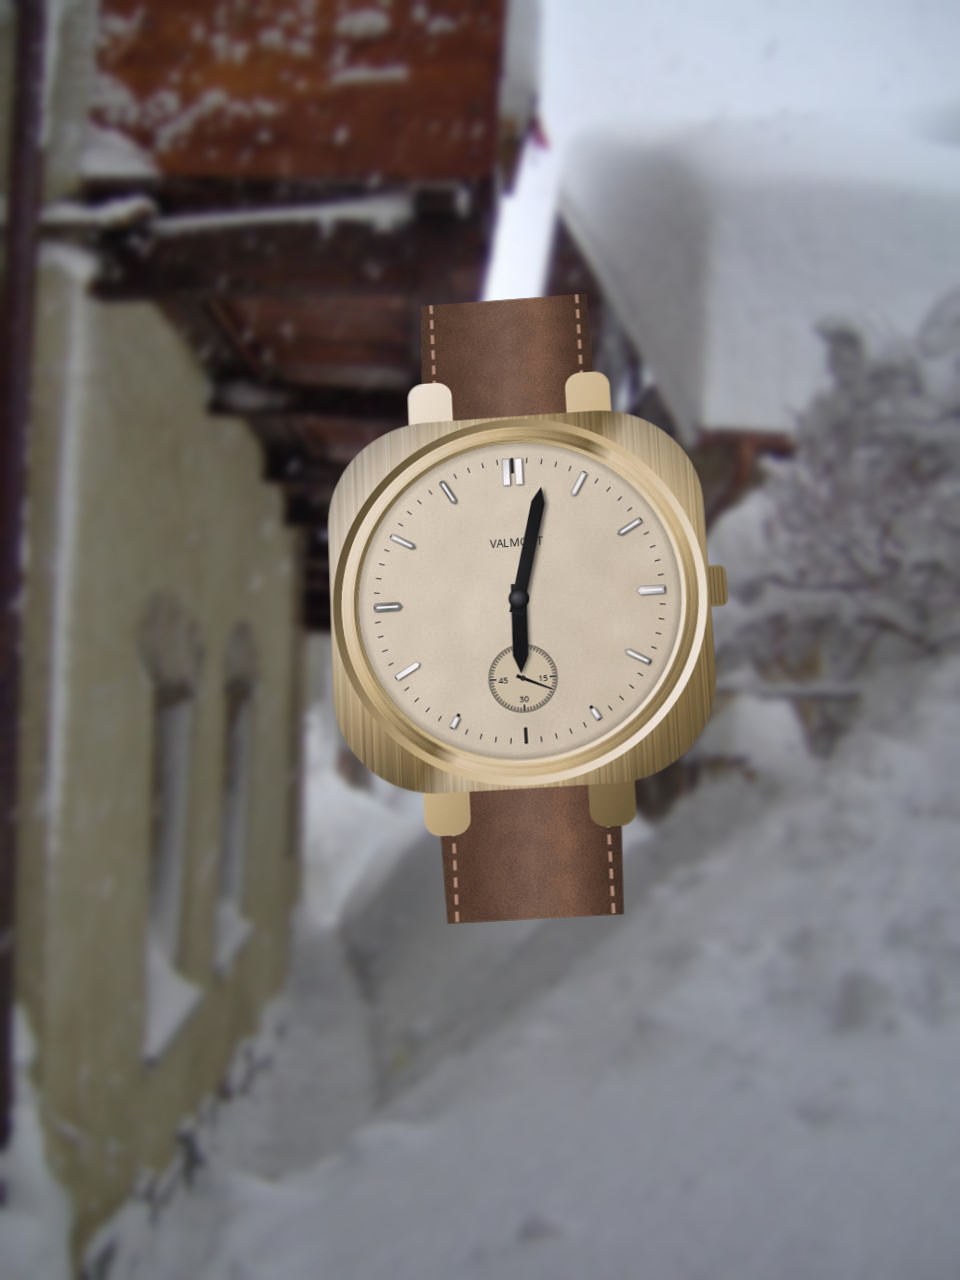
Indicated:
6.02.19
